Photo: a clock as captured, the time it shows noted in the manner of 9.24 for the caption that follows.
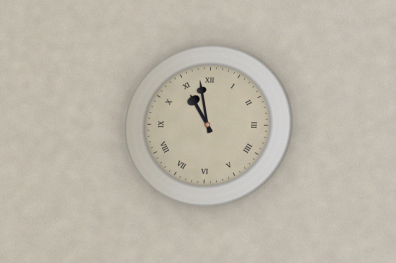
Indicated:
10.58
